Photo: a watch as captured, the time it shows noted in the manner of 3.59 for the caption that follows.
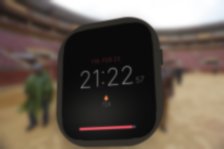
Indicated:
21.22
